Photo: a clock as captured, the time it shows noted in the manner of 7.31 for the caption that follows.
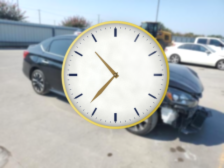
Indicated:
10.37
